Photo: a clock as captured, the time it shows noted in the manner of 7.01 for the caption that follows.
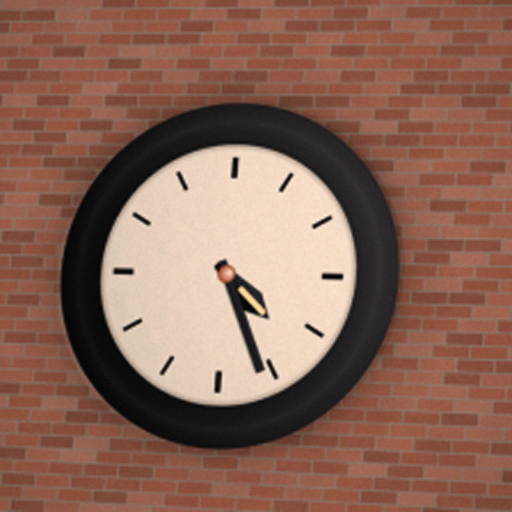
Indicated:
4.26
